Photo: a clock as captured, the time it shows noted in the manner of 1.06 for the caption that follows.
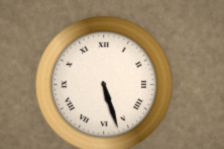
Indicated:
5.27
